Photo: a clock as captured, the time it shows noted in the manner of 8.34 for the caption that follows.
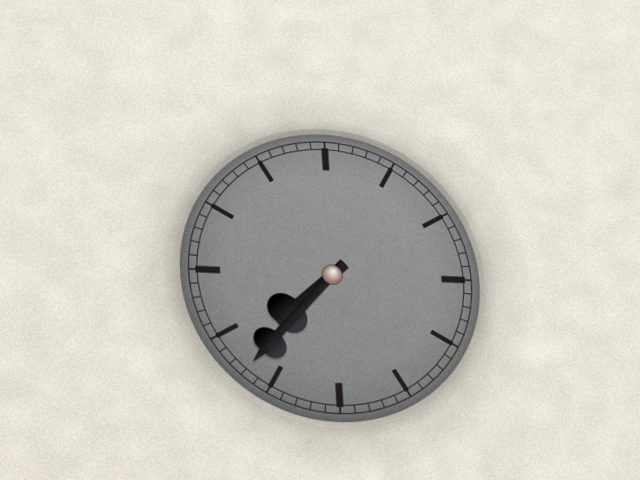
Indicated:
7.37
